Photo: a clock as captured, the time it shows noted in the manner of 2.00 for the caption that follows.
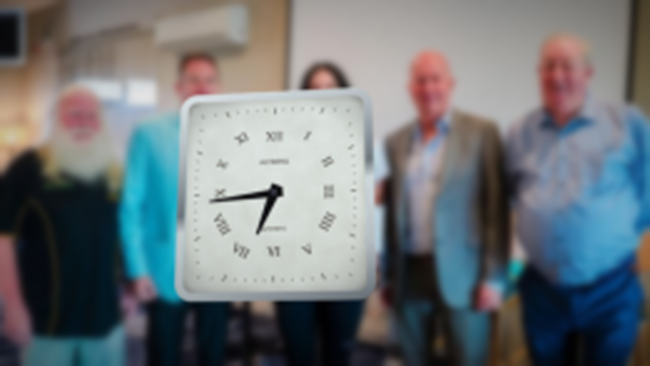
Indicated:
6.44
